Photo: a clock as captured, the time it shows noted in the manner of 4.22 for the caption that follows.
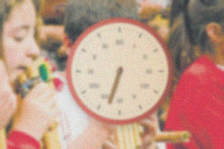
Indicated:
6.33
